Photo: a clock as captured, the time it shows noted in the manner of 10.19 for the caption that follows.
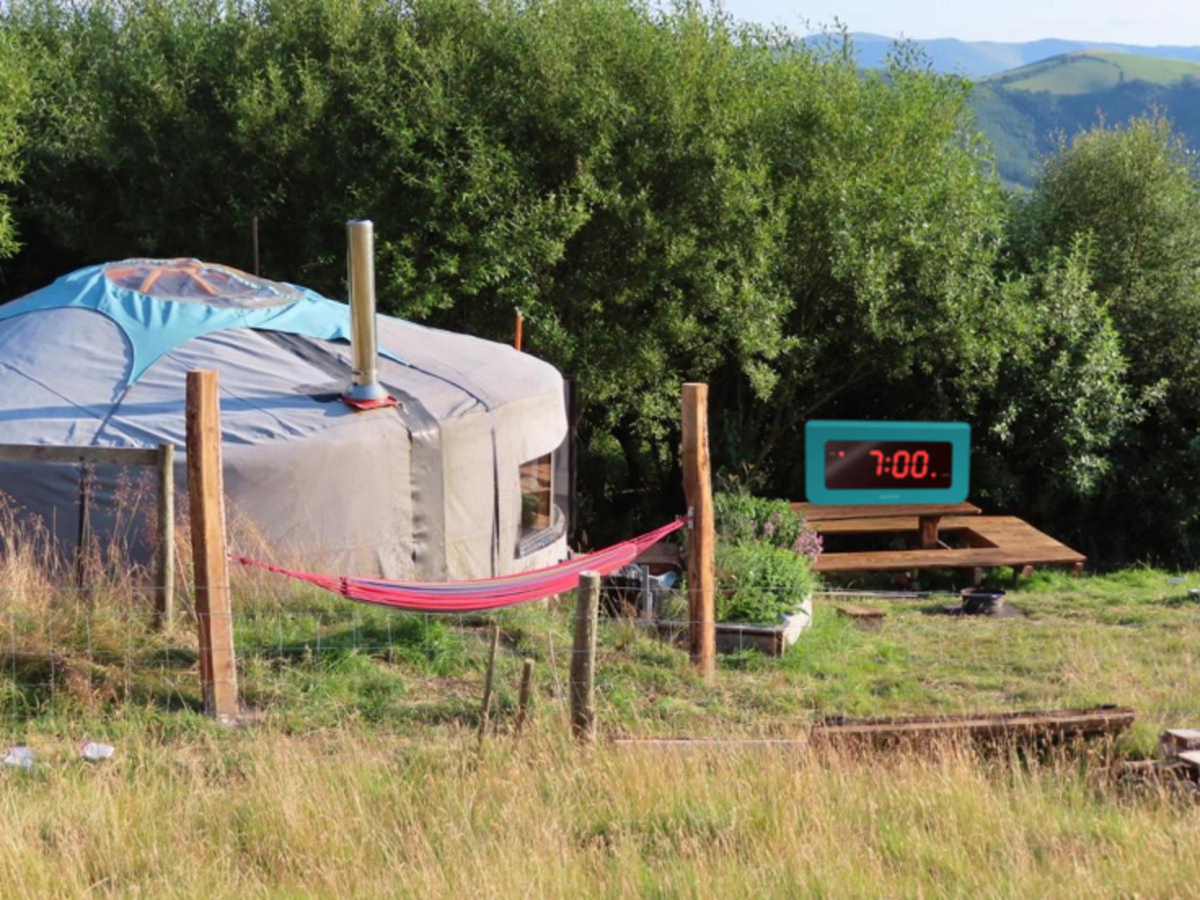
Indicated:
7.00
